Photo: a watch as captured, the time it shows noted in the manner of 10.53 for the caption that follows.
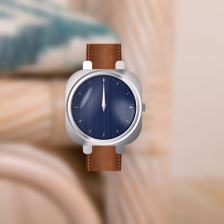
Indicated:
12.00
